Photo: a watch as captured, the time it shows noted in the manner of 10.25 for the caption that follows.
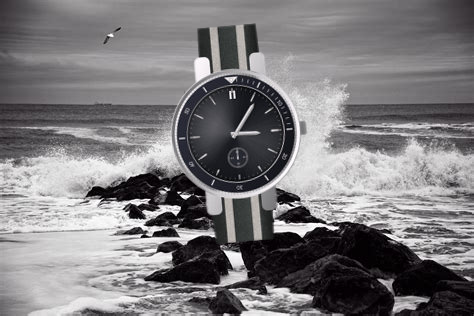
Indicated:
3.06
